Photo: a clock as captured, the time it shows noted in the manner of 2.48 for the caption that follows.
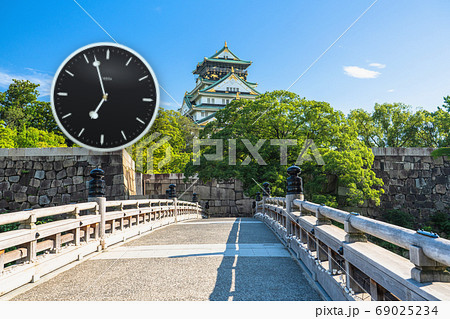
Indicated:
6.57
